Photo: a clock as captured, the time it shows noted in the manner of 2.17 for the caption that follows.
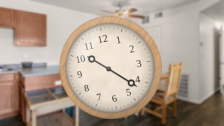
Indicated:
10.22
